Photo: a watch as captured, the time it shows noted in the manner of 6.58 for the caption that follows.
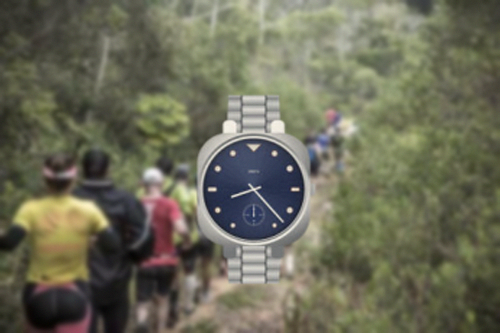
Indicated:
8.23
